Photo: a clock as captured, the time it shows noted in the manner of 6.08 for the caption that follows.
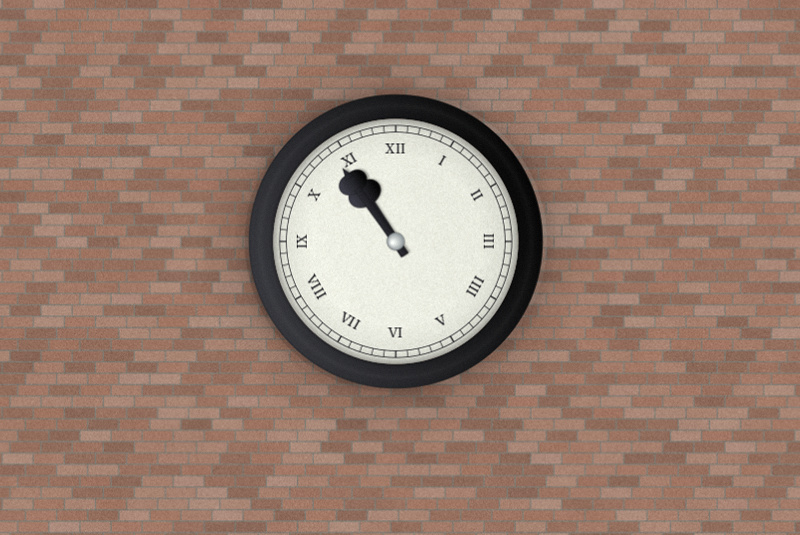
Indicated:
10.54
